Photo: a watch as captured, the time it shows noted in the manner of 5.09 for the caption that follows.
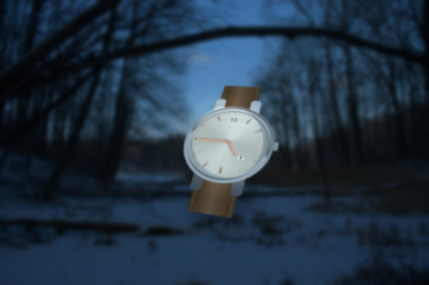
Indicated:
4.45
